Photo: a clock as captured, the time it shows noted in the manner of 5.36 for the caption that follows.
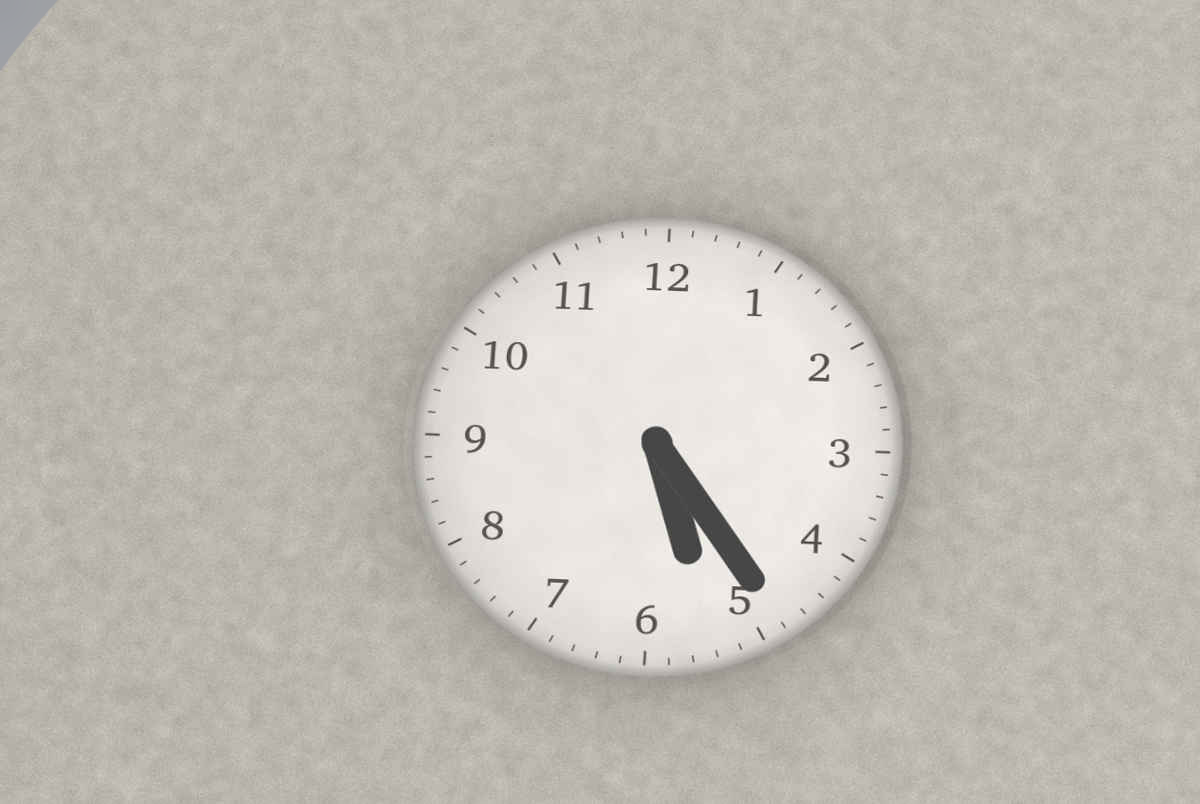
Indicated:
5.24
